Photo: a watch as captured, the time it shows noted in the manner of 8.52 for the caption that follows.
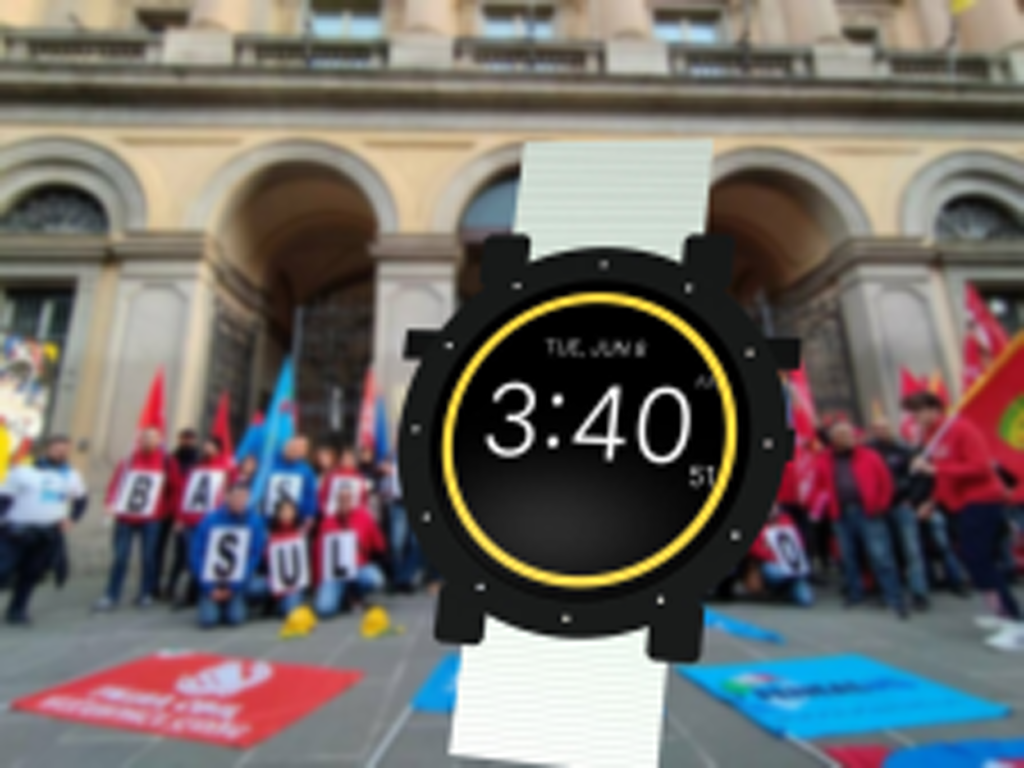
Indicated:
3.40
